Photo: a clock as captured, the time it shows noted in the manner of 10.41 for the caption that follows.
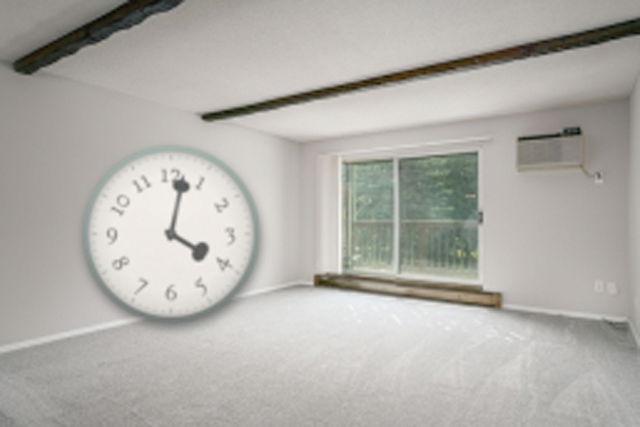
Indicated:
4.02
